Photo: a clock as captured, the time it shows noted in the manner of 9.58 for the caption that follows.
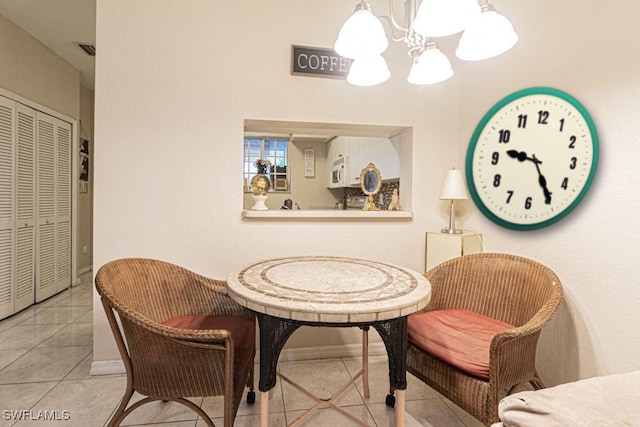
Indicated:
9.25
